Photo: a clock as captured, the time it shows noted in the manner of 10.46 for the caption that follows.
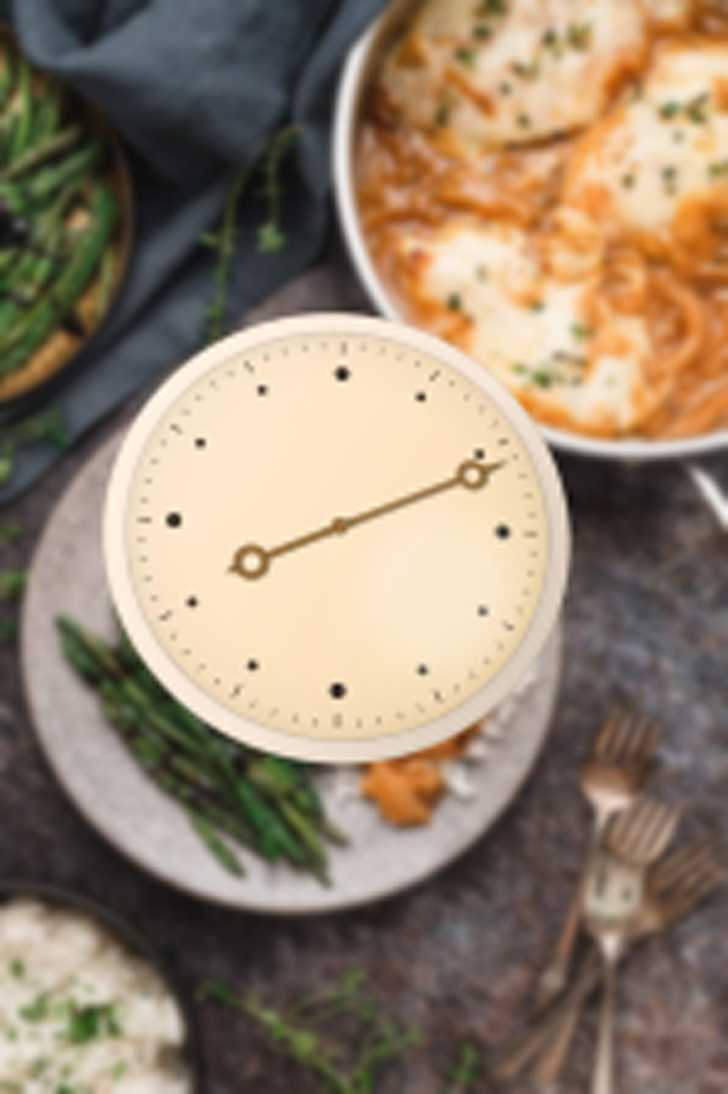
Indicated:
8.11
